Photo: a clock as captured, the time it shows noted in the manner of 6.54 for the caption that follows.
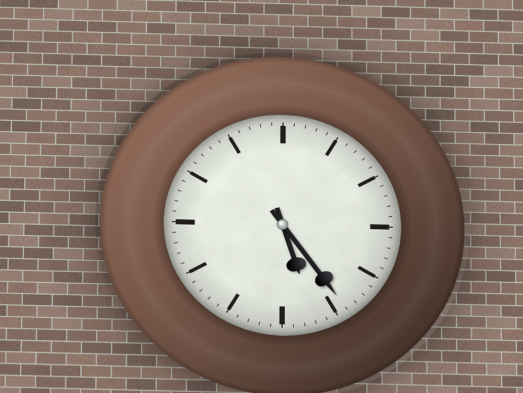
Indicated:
5.24
